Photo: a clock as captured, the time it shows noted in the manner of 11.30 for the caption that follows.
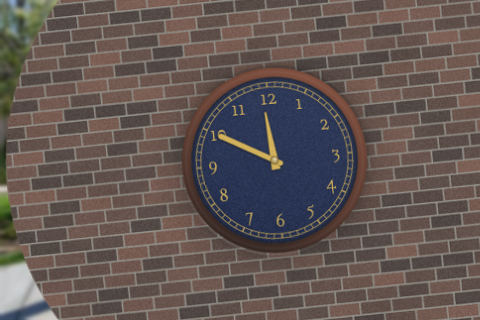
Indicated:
11.50
